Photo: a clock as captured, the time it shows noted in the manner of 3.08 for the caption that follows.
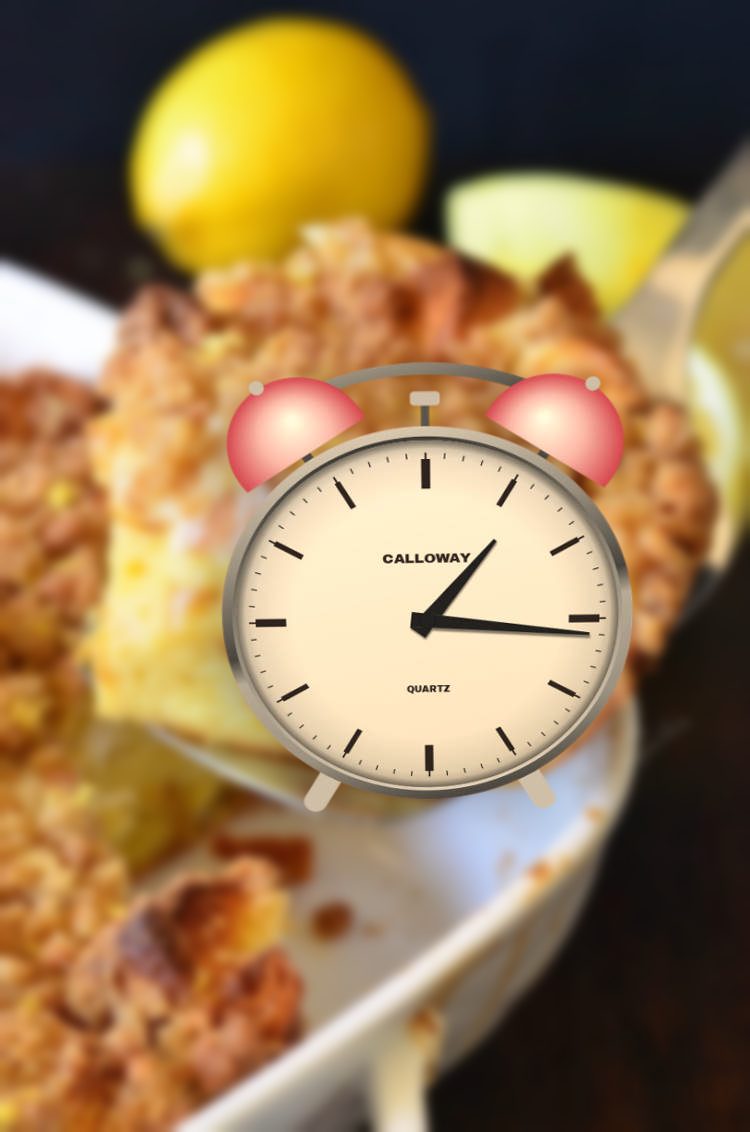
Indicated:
1.16
